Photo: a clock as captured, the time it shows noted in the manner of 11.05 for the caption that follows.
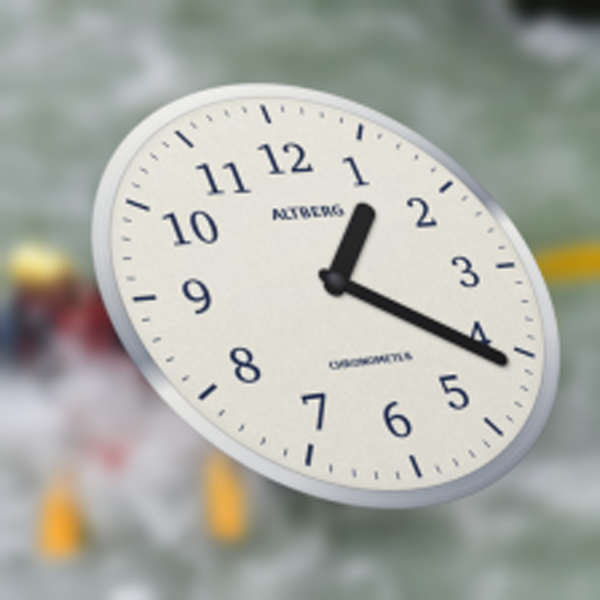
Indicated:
1.21
